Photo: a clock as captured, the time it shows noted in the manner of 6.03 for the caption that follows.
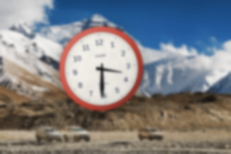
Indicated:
3.31
